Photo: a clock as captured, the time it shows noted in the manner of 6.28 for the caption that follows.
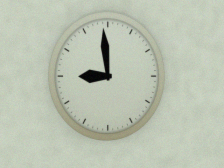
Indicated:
8.59
